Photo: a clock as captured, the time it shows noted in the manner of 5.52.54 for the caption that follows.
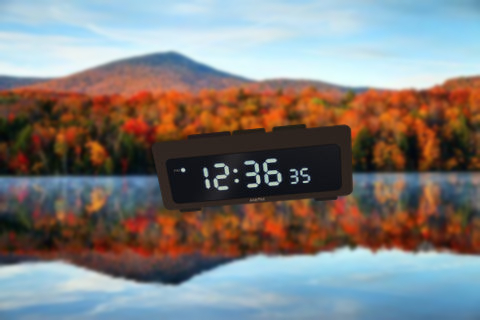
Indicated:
12.36.35
